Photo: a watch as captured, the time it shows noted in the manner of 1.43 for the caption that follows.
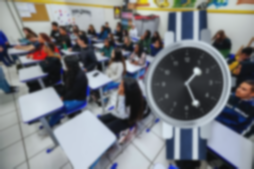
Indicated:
1.26
